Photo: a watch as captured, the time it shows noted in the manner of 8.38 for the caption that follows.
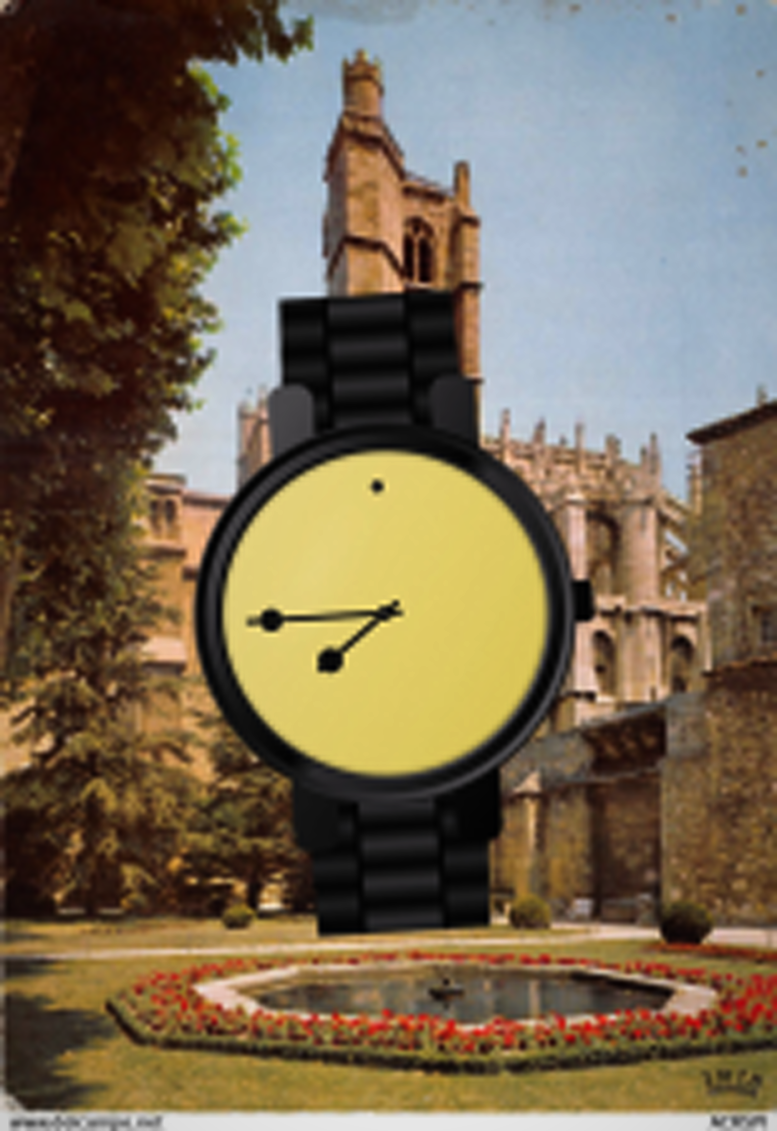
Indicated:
7.45
